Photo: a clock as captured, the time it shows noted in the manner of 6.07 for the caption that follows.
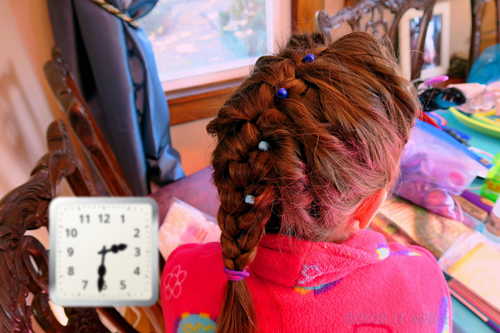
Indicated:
2.31
